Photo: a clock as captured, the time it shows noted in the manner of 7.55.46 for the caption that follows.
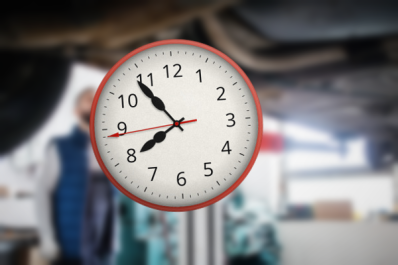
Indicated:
7.53.44
